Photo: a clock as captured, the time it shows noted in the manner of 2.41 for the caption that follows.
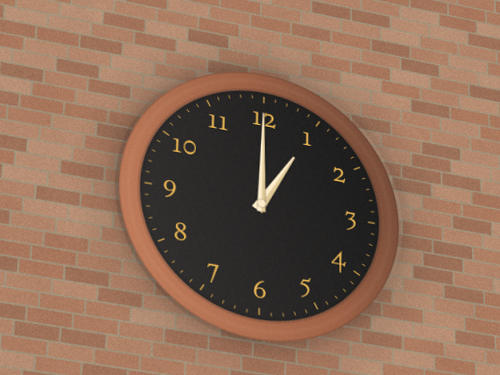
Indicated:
1.00
